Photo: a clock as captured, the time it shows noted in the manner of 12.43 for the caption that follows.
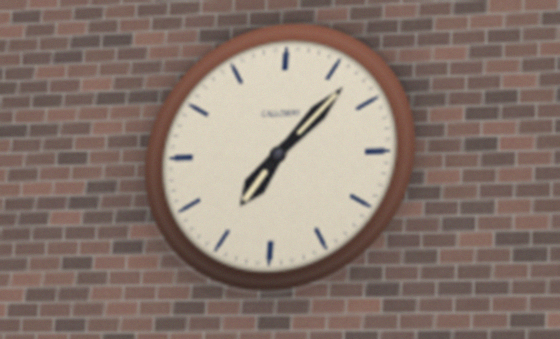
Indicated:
7.07
